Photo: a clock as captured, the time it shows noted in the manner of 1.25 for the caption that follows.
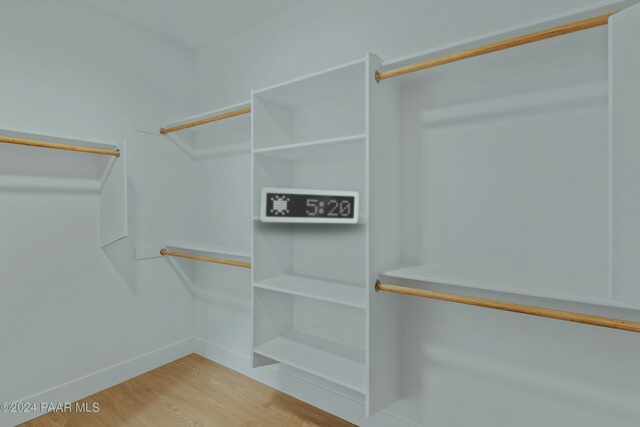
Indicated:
5.20
